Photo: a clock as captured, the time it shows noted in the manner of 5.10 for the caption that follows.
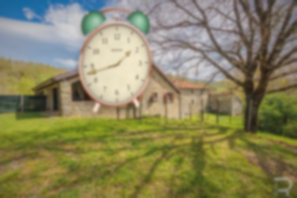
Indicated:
1.43
